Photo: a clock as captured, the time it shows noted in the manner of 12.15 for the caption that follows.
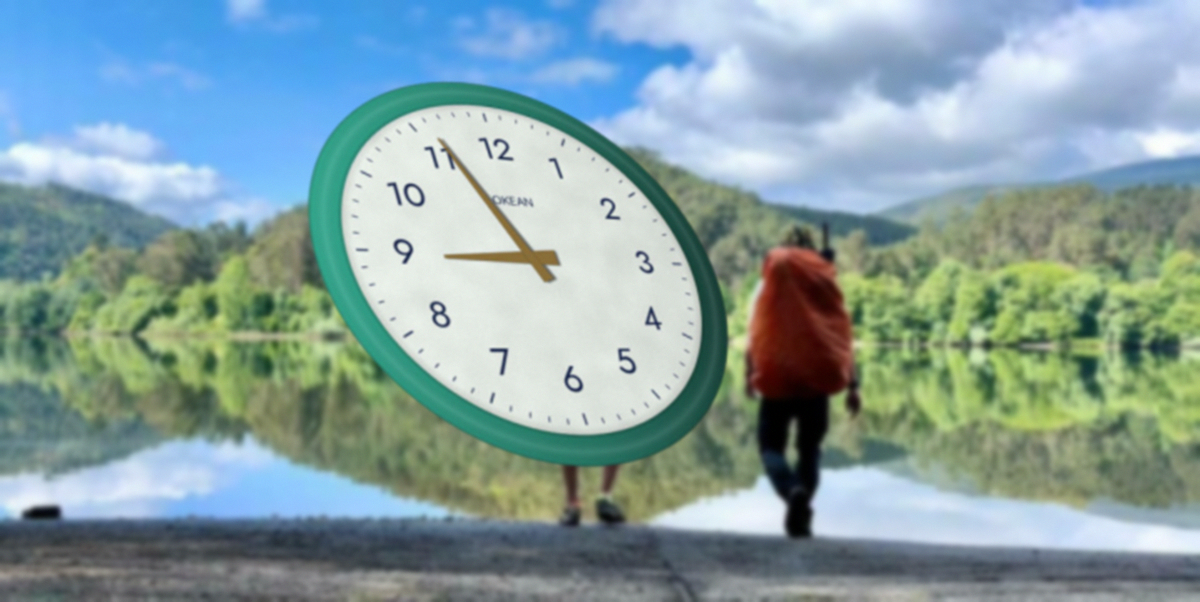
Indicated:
8.56
